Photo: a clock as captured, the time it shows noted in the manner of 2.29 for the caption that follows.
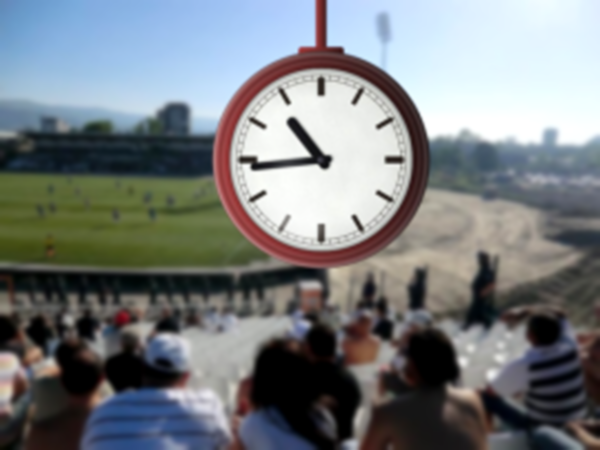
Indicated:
10.44
